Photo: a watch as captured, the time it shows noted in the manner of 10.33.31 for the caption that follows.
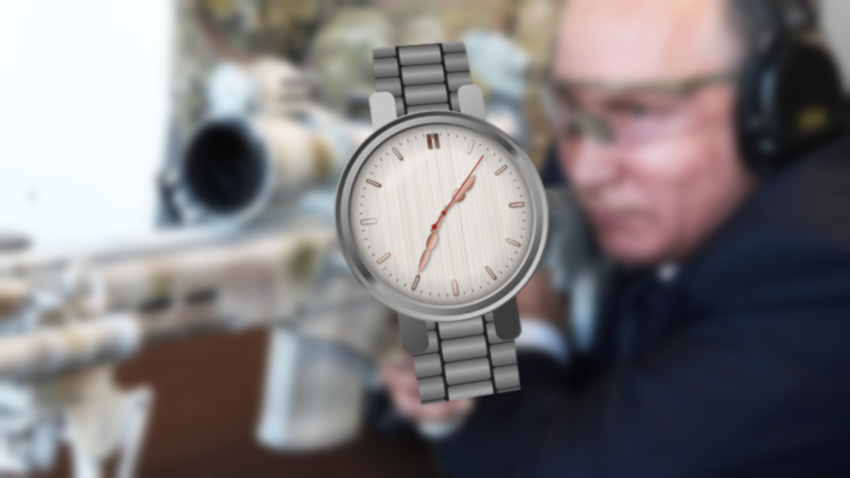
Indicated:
1.35.07
